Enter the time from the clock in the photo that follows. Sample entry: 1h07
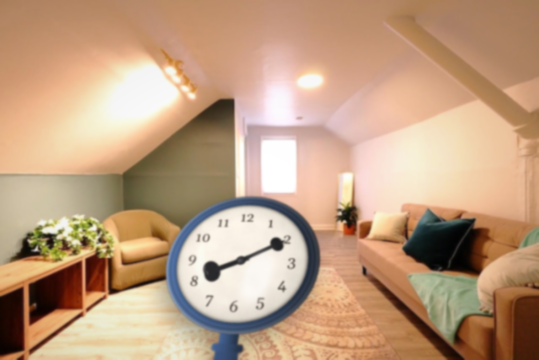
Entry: 8h10
